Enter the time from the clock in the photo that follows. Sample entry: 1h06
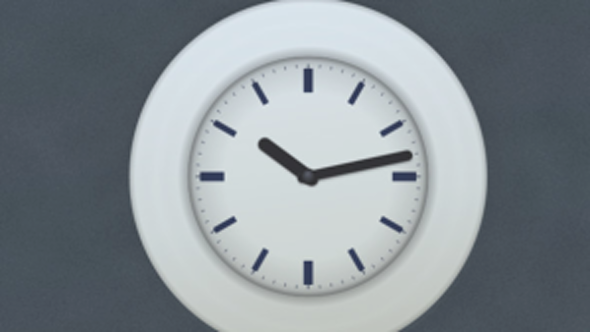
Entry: 10h13
